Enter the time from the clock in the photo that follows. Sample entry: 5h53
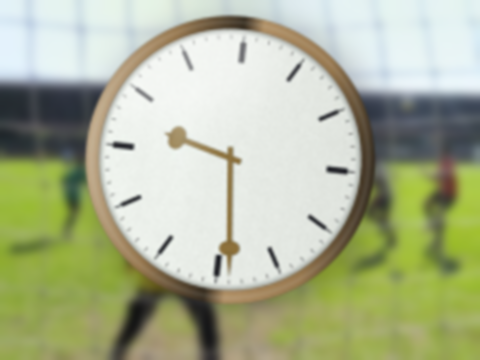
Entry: 9h29
